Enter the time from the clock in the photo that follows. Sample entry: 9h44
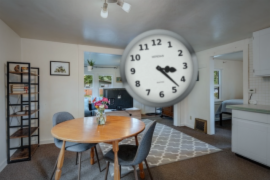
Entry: 3h23
